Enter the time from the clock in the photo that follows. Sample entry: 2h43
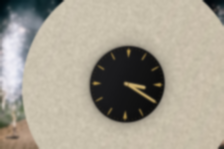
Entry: 3h20
